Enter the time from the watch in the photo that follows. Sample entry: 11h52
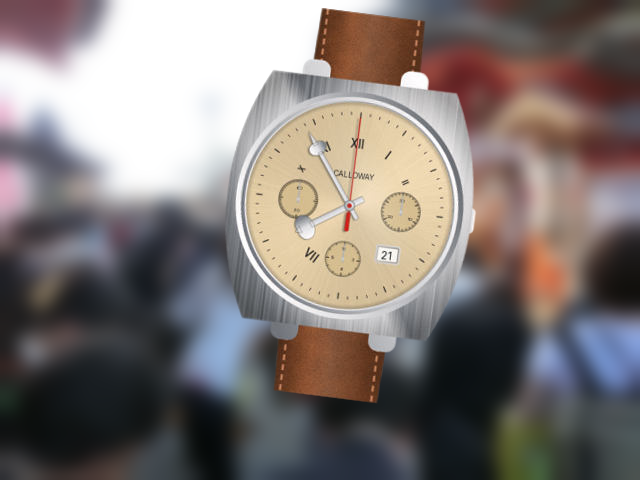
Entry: 7h54
